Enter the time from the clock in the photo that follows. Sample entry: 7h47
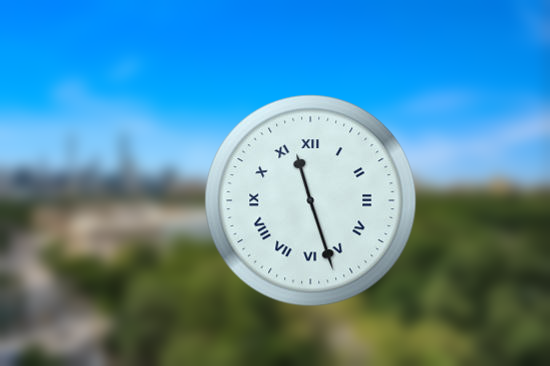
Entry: 11h27
